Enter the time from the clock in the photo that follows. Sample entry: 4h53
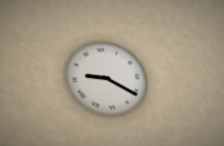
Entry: 9h21
